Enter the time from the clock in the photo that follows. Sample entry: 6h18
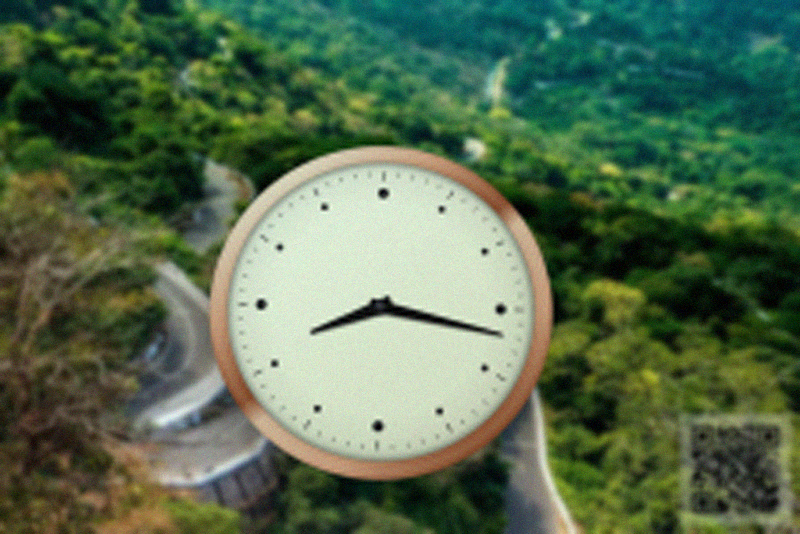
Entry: 8h17
